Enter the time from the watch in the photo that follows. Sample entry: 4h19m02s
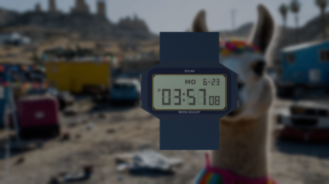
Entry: 3h57m08s
